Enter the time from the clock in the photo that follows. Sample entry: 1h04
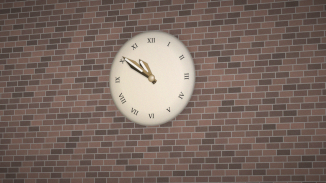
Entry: 10h51
